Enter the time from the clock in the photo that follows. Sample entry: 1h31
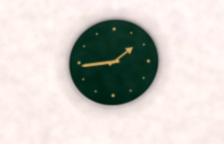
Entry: 1h44
